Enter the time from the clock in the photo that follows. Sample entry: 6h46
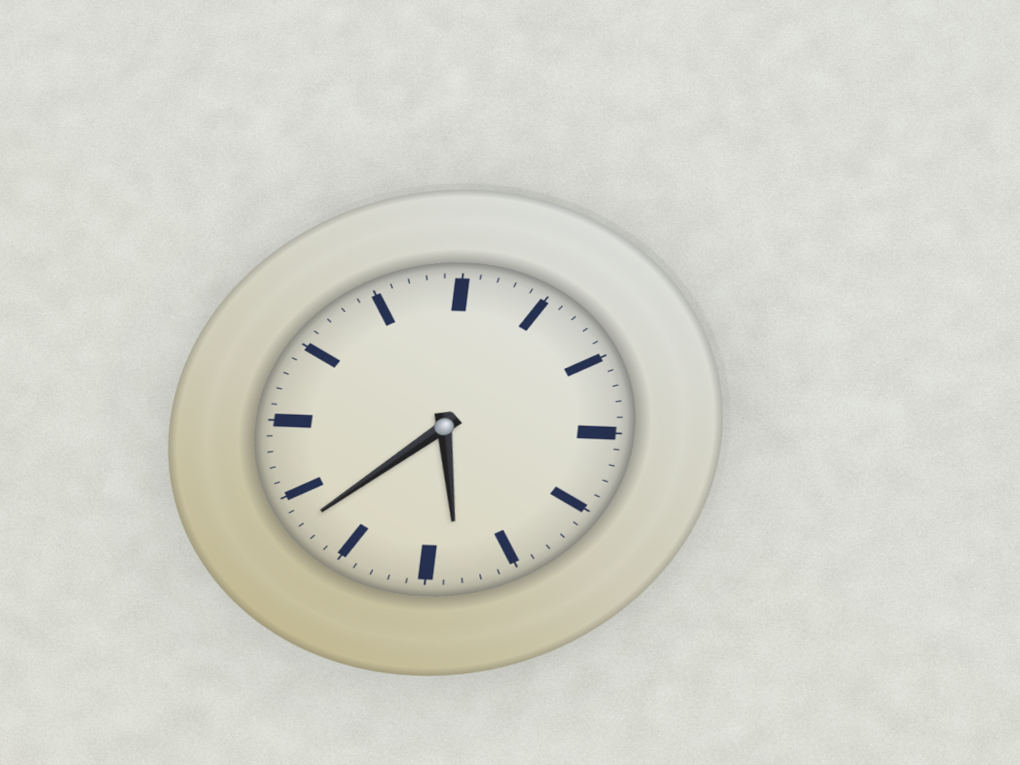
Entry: 5h38
